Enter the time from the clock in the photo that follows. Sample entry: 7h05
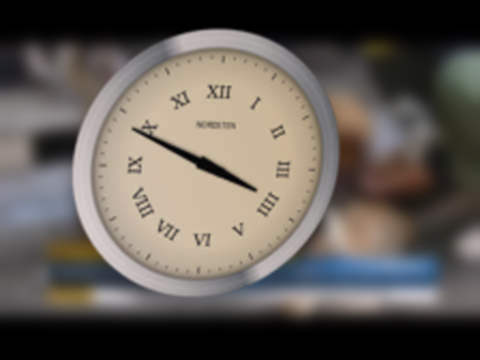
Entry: 3h49
